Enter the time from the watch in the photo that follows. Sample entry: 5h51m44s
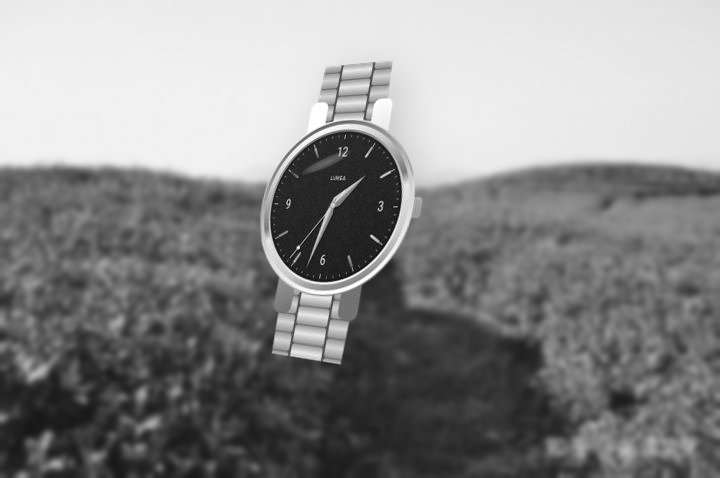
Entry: 1h32m36s
